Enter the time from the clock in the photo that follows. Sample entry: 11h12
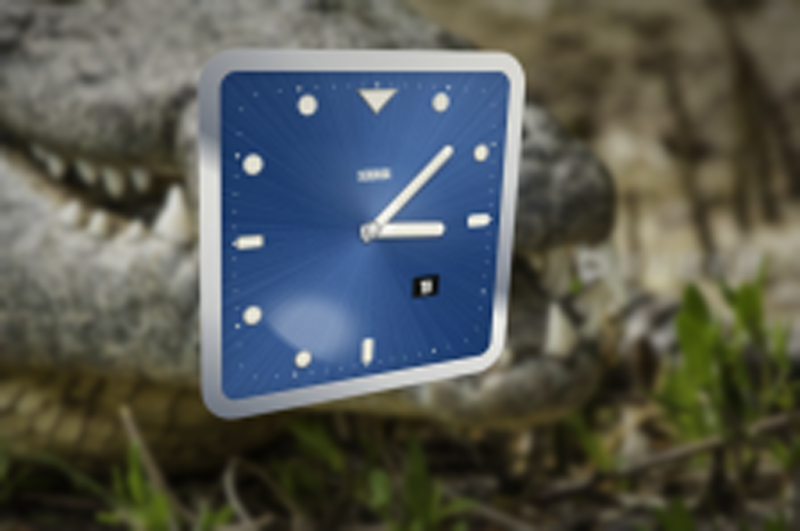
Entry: 3h08
